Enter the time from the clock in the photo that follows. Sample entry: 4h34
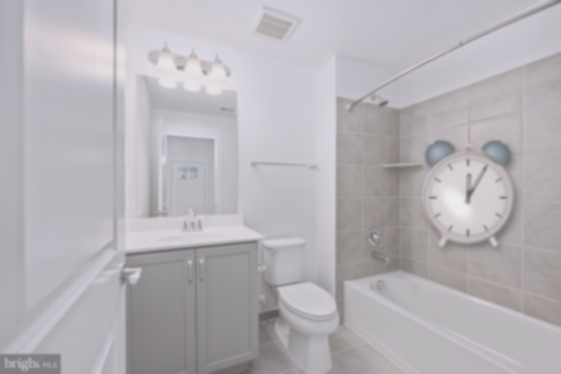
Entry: 12h05
